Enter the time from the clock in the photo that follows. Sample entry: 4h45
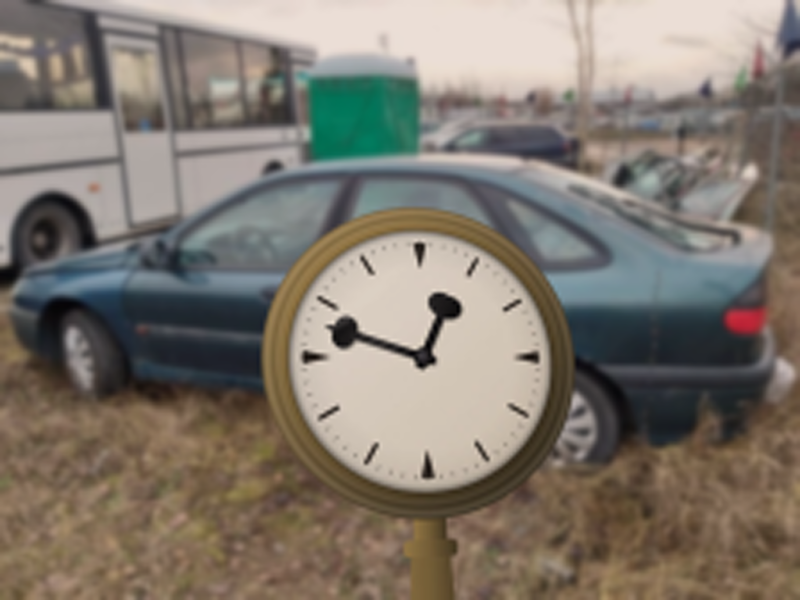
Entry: 12h48
